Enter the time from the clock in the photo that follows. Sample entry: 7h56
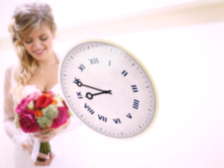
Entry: 8h49
